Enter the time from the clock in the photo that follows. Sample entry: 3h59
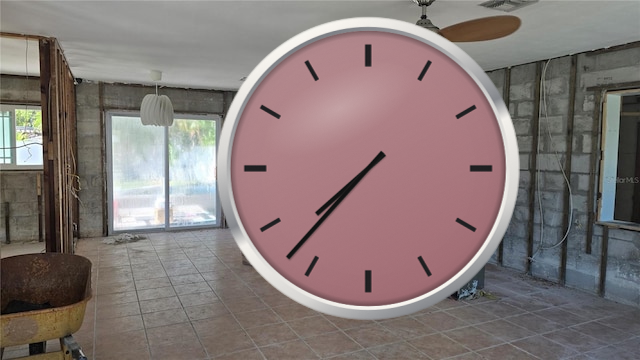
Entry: 7h37
